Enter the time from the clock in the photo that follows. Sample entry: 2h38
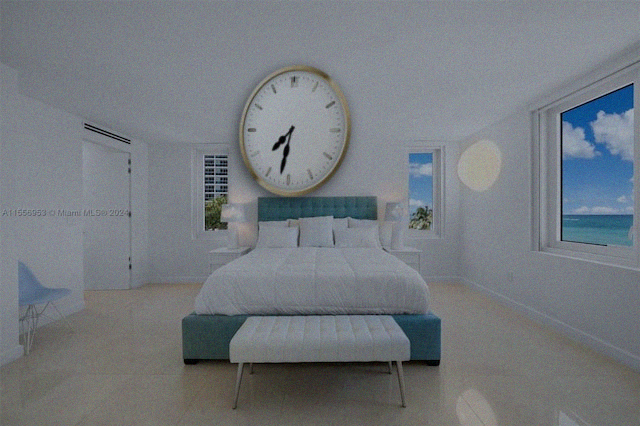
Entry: 7h32
